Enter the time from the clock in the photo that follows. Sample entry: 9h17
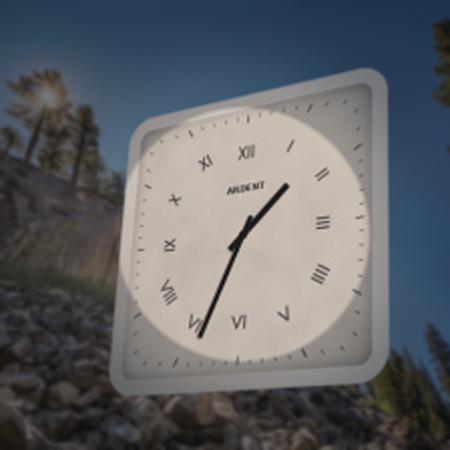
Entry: 1h34
